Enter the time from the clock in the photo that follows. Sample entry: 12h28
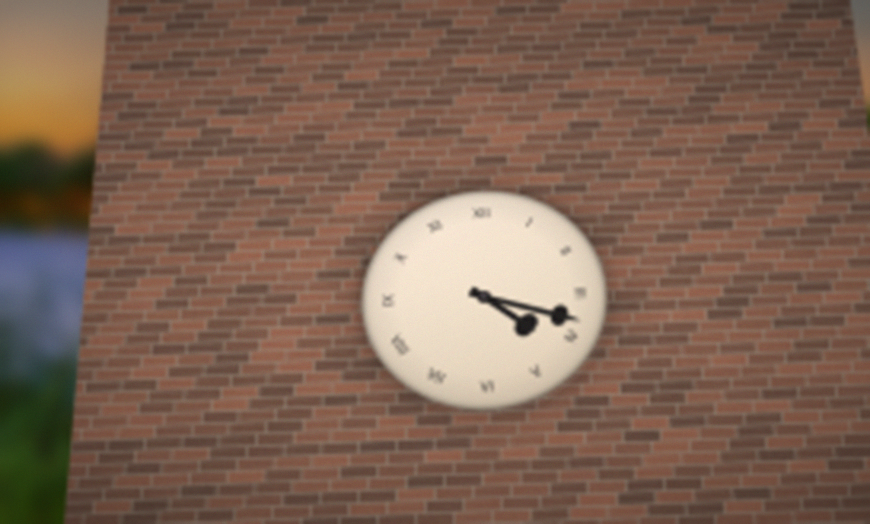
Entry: 4h18
